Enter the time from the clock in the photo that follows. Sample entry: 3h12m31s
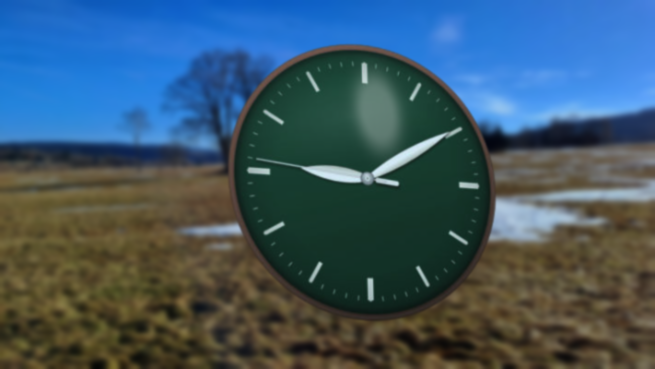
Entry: 9h09m46s
